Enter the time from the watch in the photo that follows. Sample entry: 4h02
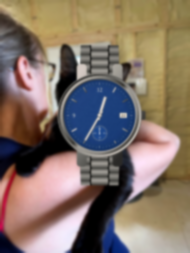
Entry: 12h35
